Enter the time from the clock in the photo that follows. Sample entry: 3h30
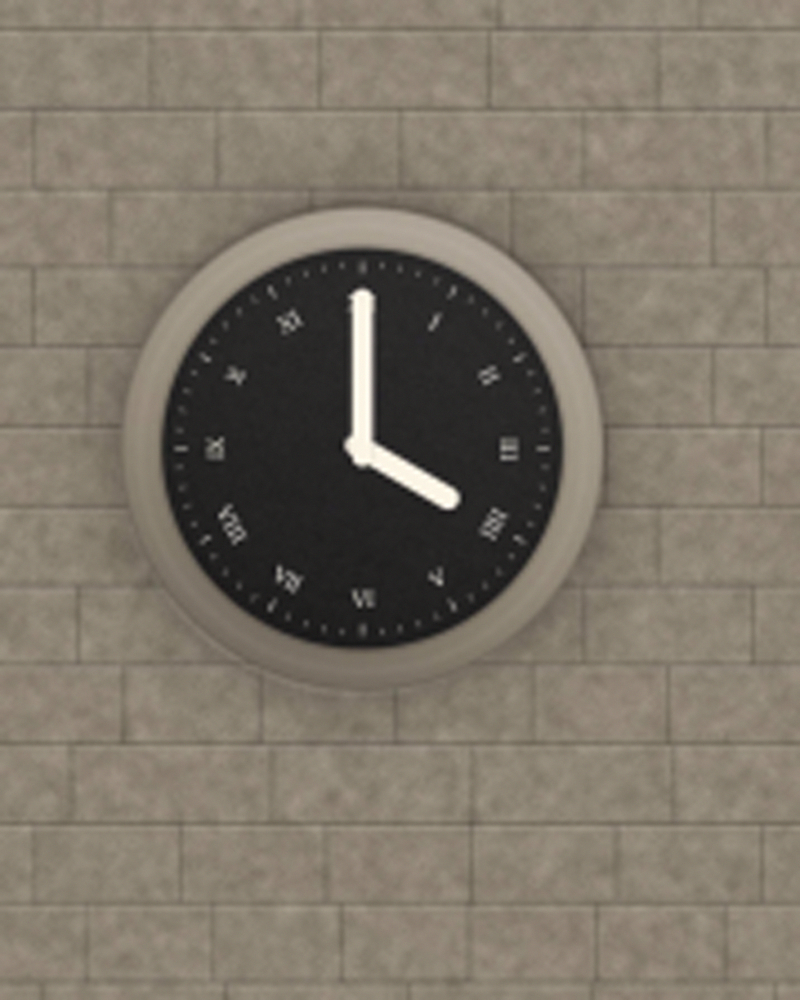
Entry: 4h00
